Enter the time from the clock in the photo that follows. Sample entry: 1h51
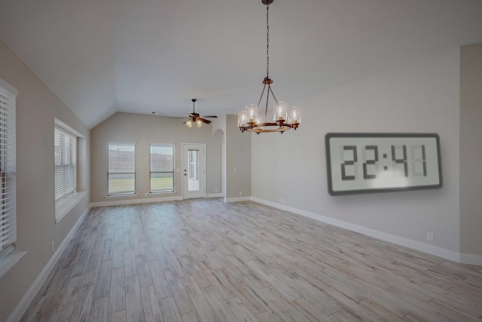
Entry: 22h41
